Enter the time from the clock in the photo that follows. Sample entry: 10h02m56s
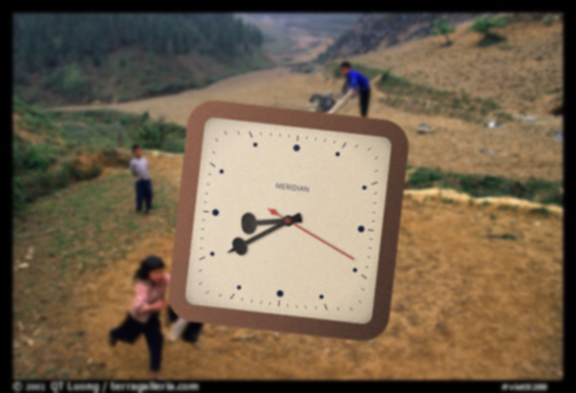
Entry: 8h39m19s
